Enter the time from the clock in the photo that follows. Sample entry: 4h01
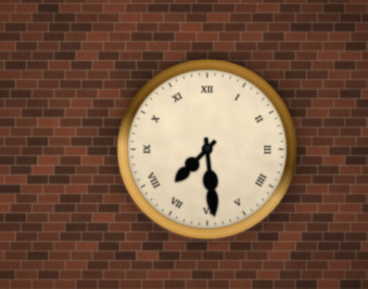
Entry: 7h29
